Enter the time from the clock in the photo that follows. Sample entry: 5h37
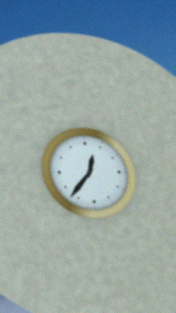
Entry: 12h37
